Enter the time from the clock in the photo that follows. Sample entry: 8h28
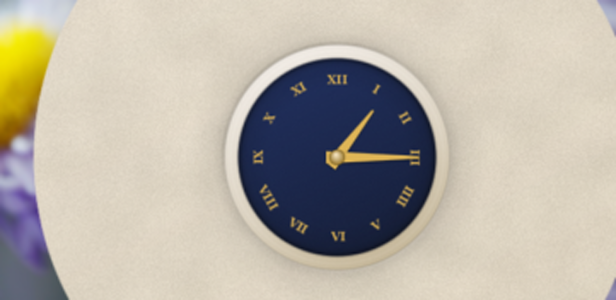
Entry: 1h15
